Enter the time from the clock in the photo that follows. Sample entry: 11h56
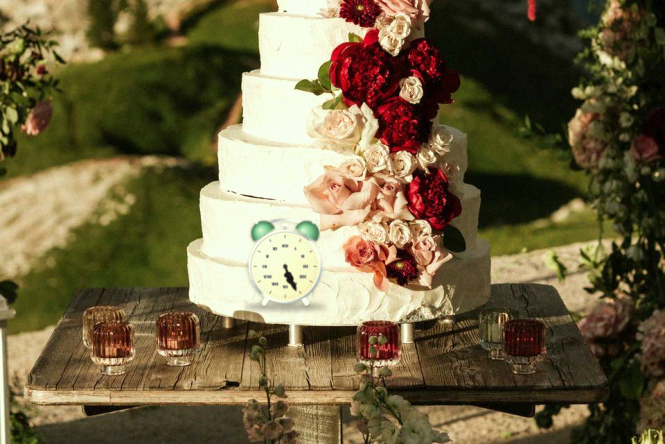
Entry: 5h26
